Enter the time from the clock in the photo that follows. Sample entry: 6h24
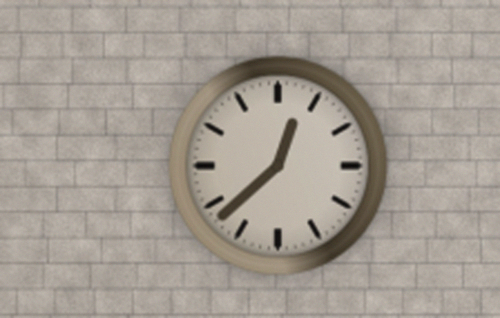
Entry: 12h38
